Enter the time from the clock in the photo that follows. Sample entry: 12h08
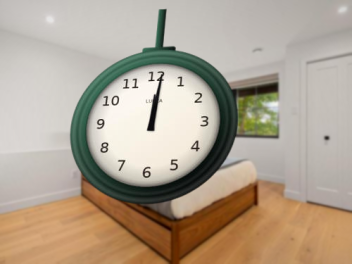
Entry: 12h01
